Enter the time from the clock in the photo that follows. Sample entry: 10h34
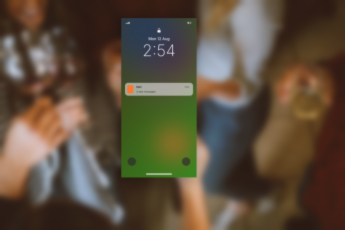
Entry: 2h54
